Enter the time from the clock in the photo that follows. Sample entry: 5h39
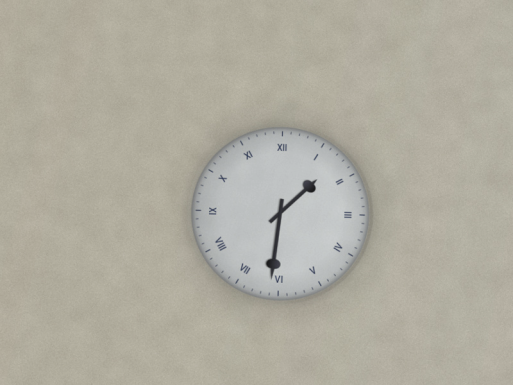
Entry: 1h31
